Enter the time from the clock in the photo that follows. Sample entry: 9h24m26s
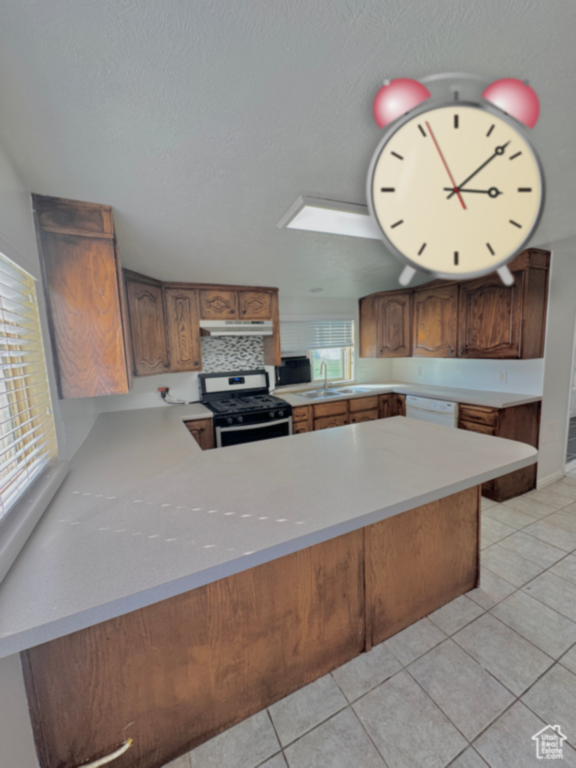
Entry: 3h07m56s
